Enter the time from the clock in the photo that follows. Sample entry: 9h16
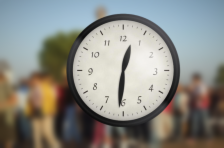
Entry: 12h31
